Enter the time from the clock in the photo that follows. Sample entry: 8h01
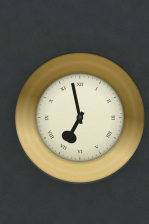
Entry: 6h58
